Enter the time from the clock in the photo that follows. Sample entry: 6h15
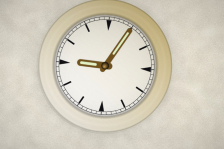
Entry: 9h05
